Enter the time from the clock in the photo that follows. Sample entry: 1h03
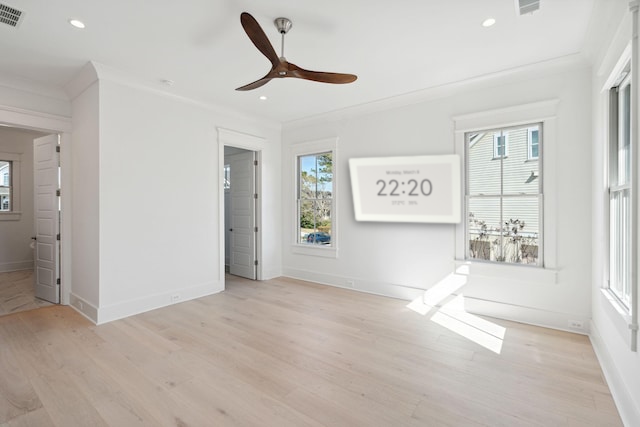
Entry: 22h20
